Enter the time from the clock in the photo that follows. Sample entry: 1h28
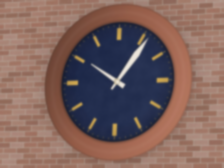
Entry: 10h06
